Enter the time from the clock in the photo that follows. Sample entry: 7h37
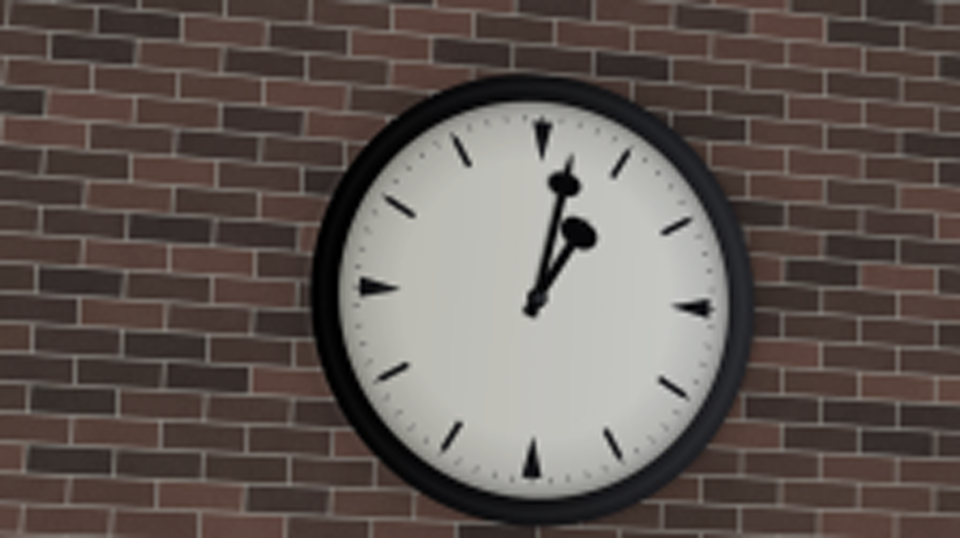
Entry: 1h02
